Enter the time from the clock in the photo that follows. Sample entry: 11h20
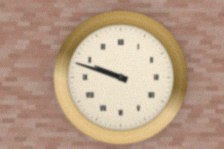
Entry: 9h48
